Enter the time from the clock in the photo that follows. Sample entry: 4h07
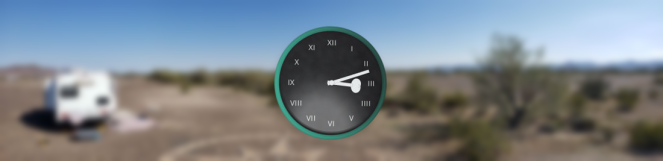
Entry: 3h12
